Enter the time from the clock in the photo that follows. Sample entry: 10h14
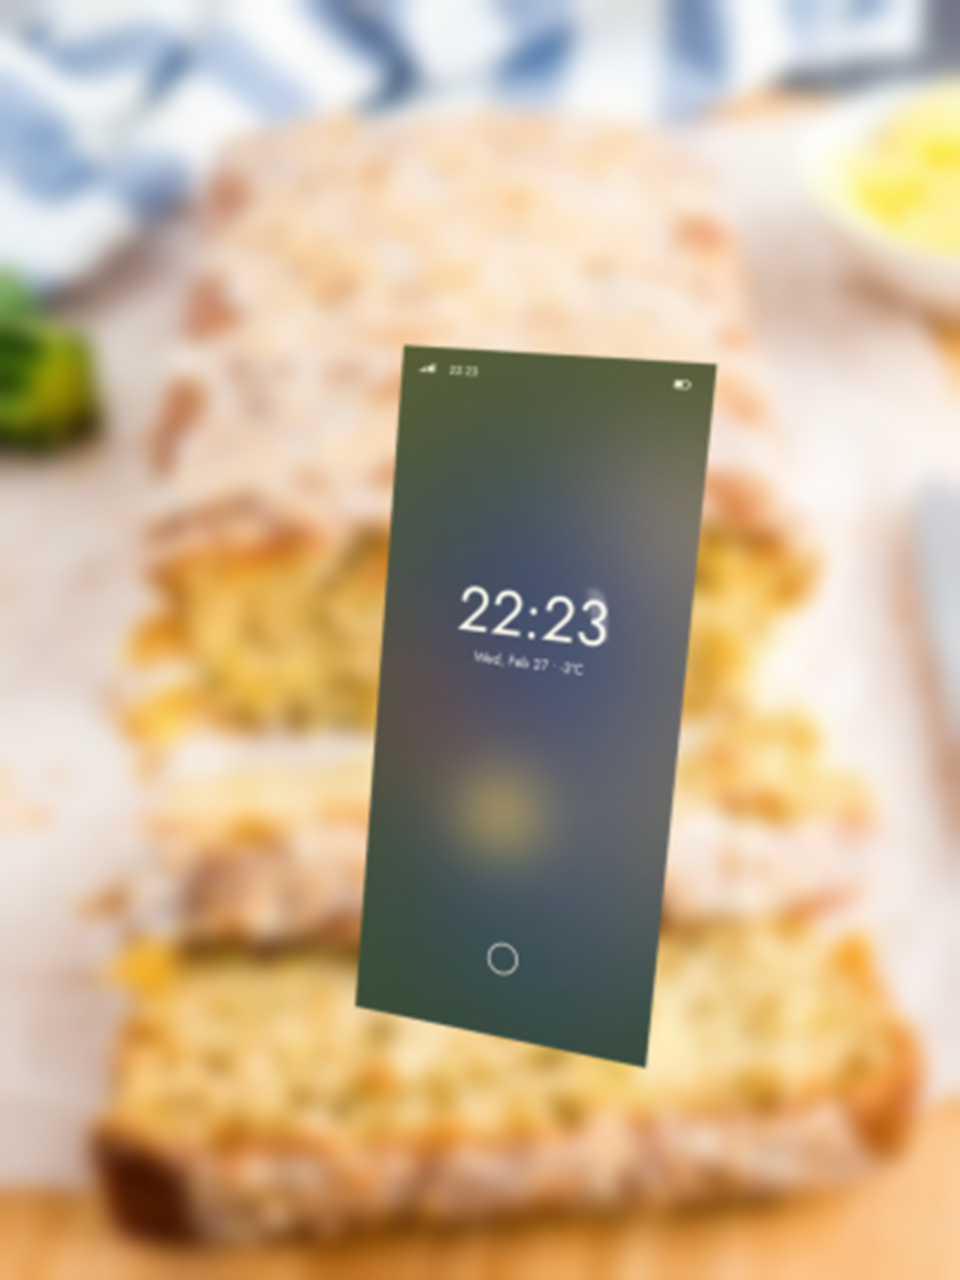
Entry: 22h23
